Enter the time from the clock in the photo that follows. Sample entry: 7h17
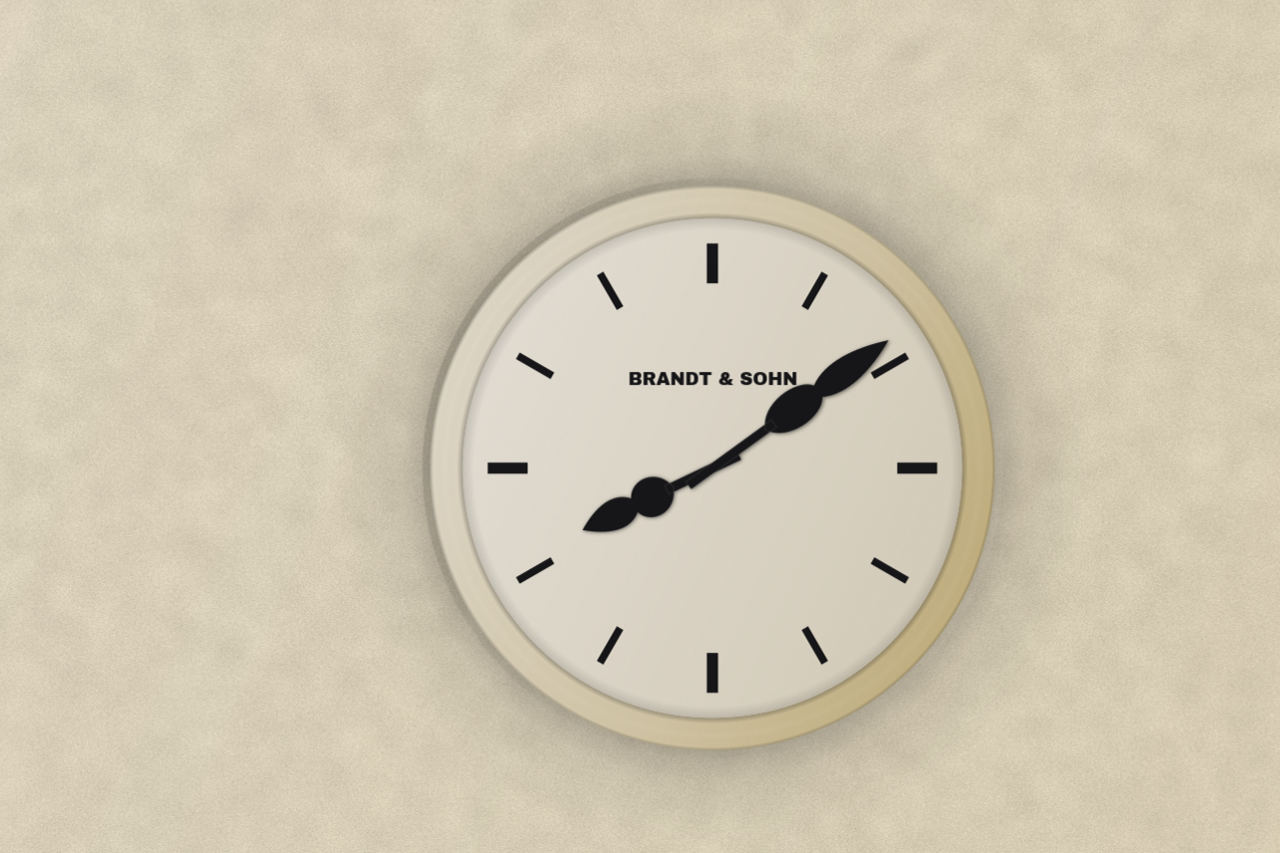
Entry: 8h09
